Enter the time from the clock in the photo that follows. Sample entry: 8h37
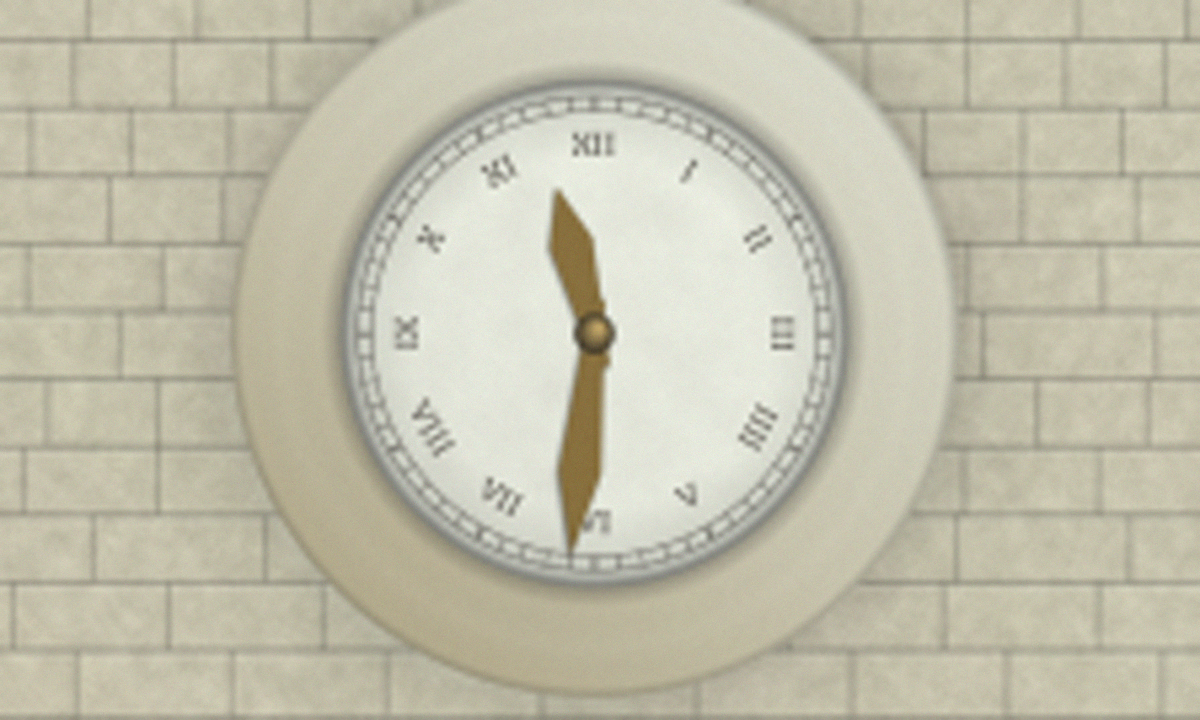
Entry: 11h31
